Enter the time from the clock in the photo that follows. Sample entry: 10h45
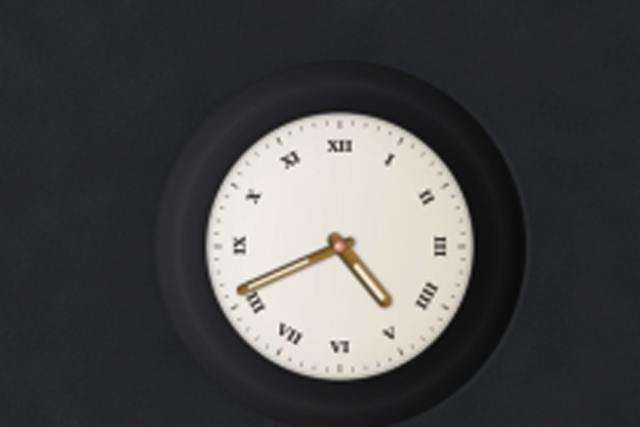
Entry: 4h41
